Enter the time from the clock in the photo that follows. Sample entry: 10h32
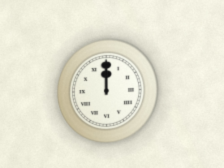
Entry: 12h00
